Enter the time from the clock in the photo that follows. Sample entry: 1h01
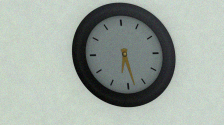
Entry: 6h28
